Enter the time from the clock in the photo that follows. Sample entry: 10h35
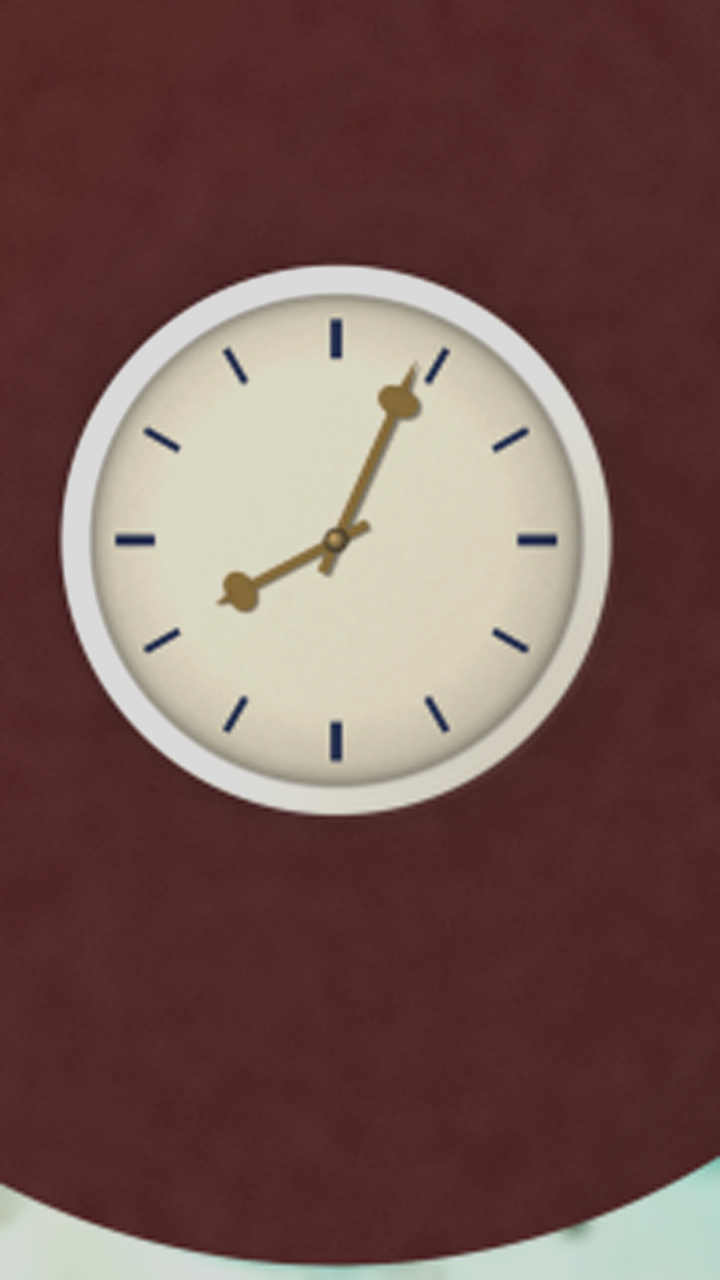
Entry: 8h04
